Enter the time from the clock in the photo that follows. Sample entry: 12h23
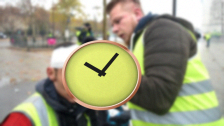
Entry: 10h06
